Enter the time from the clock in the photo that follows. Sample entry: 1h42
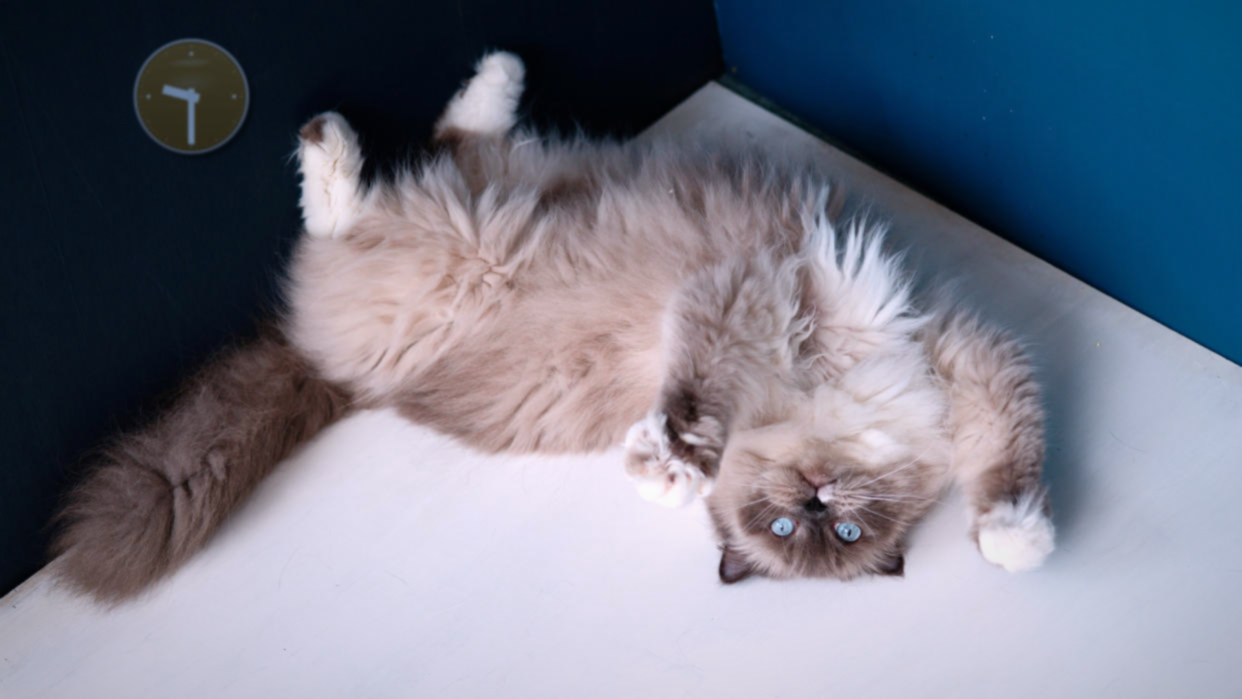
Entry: 9h30
